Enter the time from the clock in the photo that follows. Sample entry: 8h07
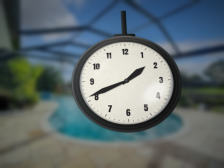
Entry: 1h41
